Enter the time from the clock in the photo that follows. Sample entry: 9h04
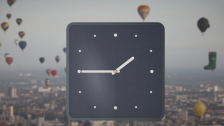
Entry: 1h45
